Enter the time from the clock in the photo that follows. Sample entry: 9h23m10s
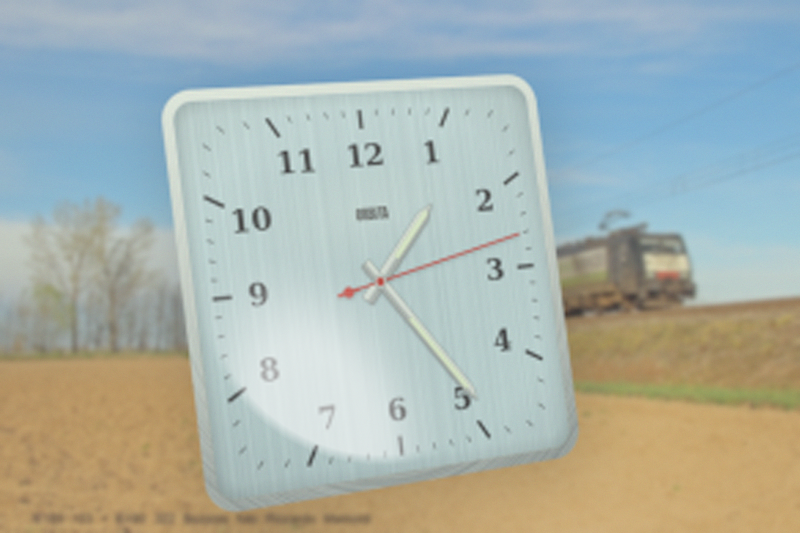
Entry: 1h24m13s
